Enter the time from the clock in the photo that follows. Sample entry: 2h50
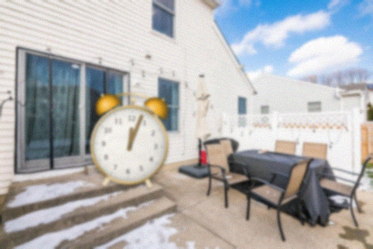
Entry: 12h03
